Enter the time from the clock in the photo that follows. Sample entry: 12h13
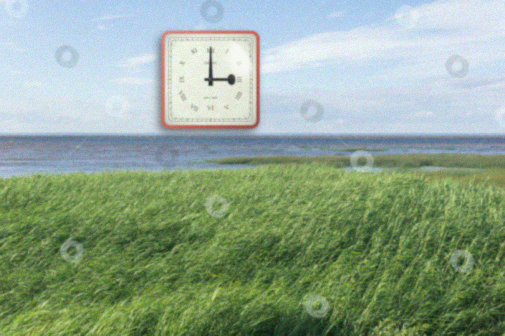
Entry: 3h00
